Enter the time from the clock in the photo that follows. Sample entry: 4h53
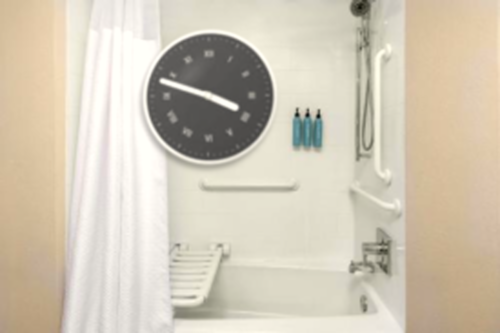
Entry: 3h48
